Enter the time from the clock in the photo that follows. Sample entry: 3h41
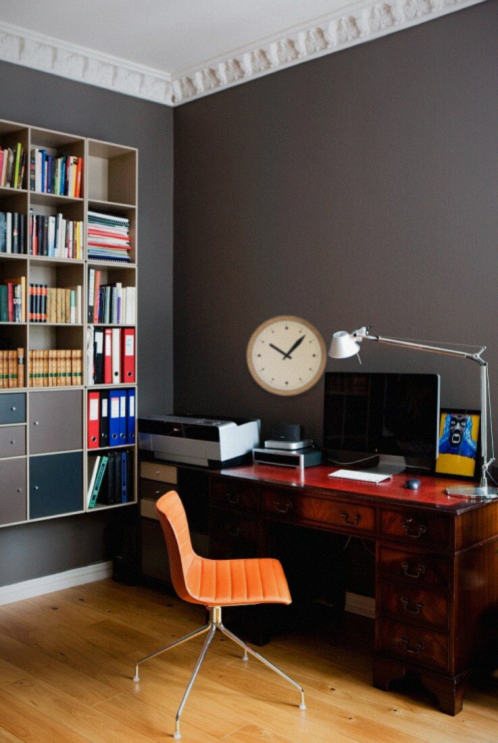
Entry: 10h07
